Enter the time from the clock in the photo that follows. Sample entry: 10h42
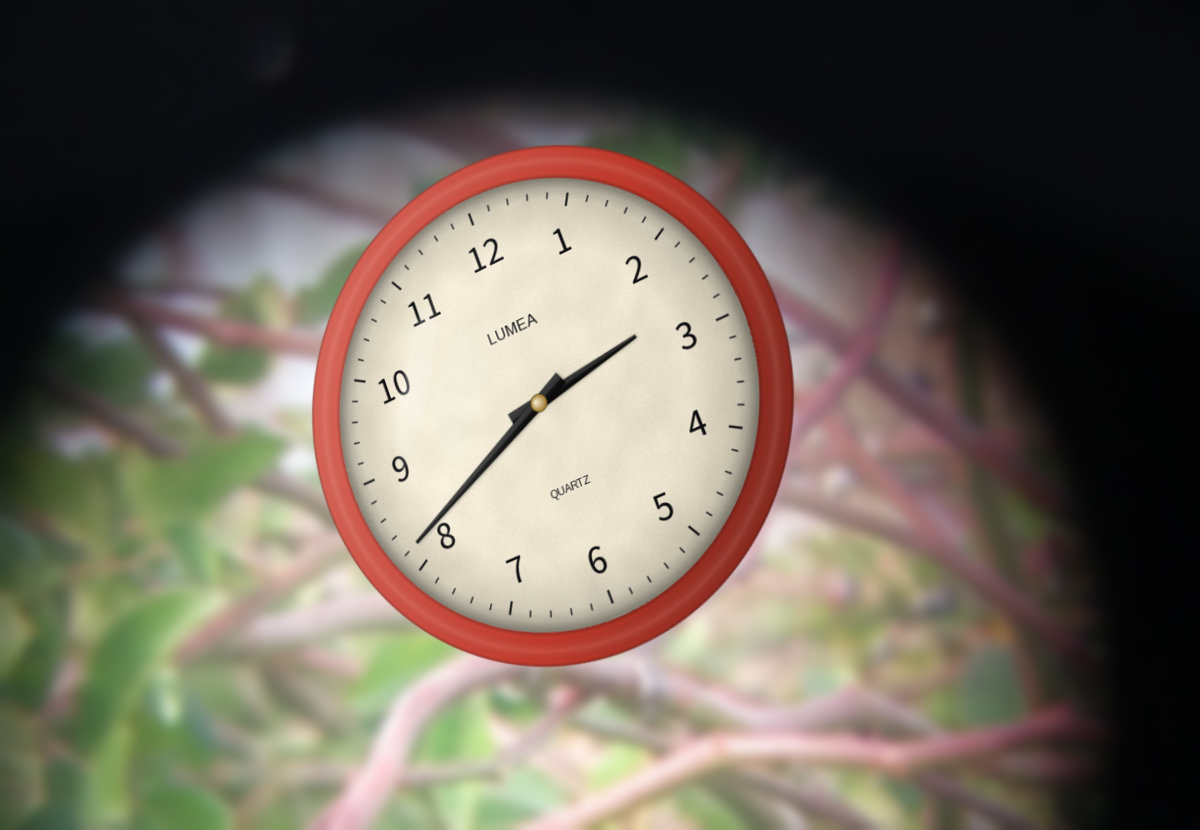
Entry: 2h41
